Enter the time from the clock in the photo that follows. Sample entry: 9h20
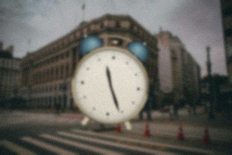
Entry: 11h26
